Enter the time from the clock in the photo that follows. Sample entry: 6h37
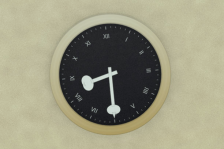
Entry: 8h30
